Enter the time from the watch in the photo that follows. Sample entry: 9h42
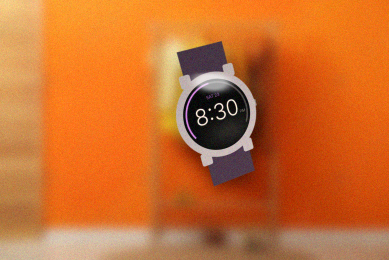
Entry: 8h30
